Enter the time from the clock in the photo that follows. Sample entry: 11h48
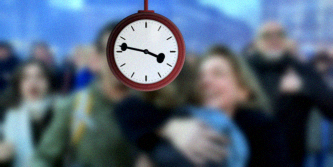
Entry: 3h47
